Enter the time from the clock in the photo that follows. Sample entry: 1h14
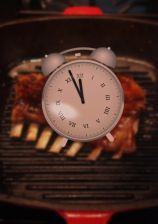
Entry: 11h57
